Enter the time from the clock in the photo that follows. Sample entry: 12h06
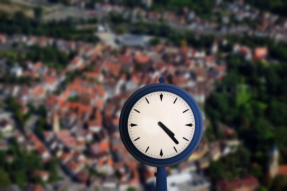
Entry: 4h23
